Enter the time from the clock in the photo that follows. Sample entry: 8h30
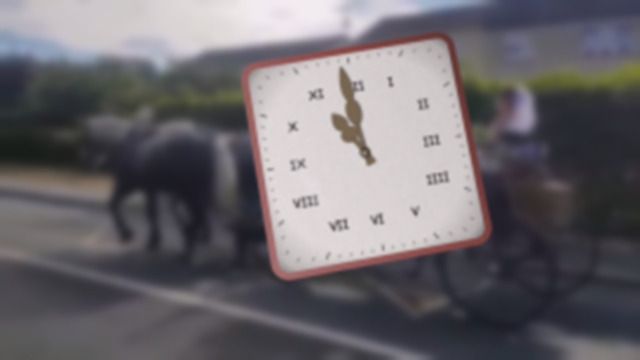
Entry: 10h59
